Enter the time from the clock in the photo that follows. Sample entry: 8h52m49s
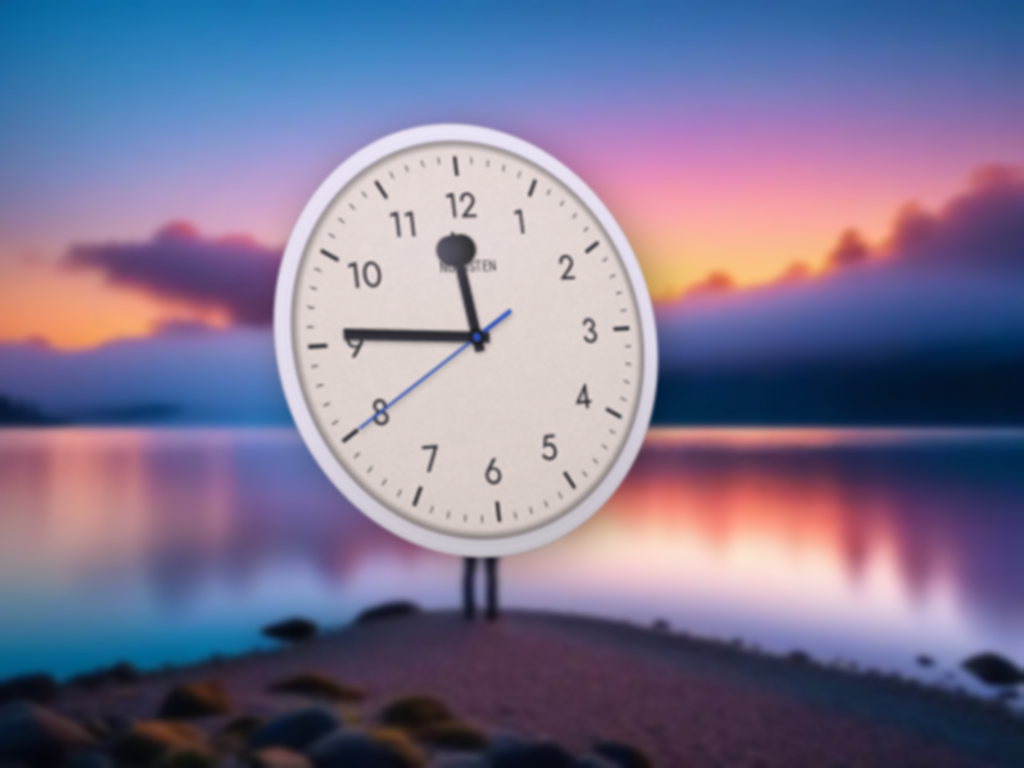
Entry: 11h45m40s
